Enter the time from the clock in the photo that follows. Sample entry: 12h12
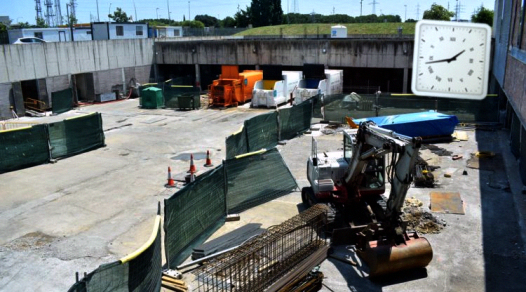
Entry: 1h43
